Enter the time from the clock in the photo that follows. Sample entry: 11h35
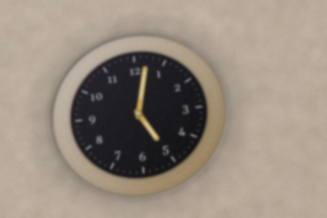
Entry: 5h02
